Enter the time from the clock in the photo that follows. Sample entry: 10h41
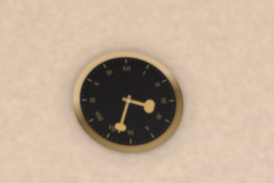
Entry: 3h33
